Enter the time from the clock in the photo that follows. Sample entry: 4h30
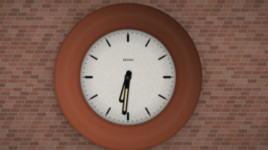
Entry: 6h31
